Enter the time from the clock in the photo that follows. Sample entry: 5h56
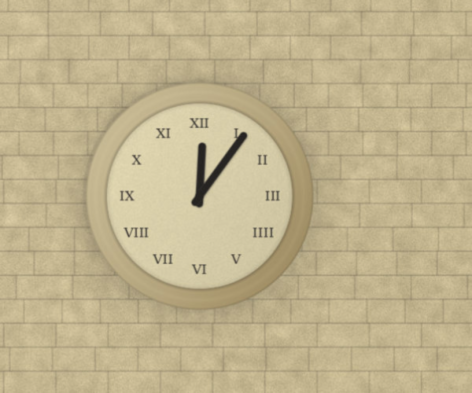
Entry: 12h06
